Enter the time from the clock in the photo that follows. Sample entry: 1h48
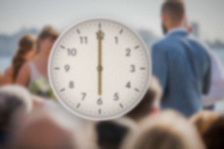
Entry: 6h00
